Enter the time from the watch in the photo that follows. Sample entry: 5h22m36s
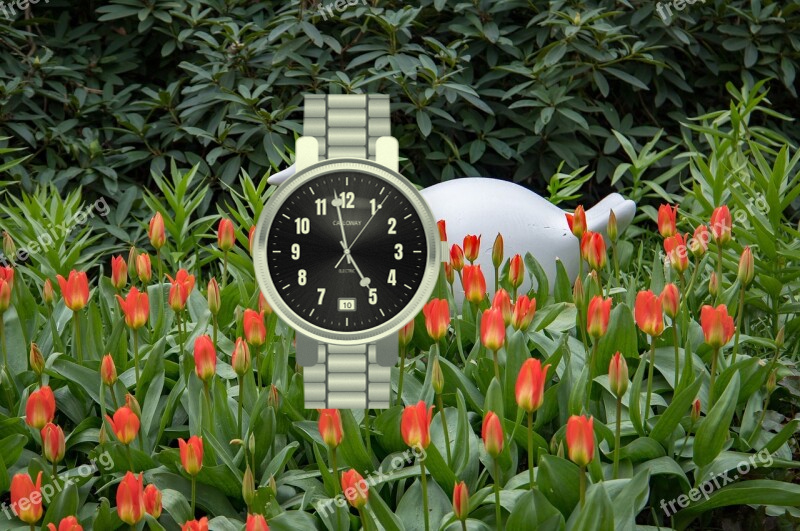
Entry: 4h58m06s
